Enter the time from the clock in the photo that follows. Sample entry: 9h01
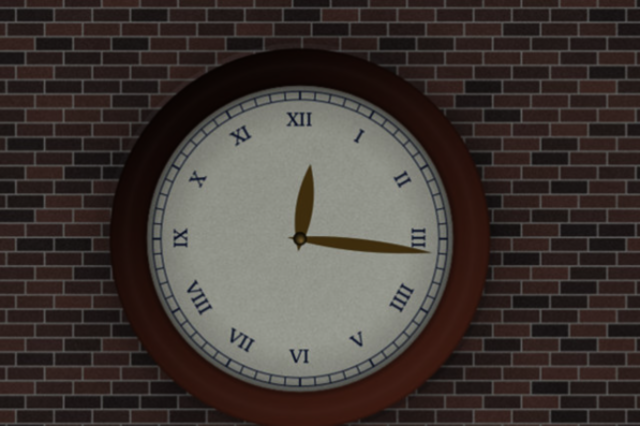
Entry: 12h16
